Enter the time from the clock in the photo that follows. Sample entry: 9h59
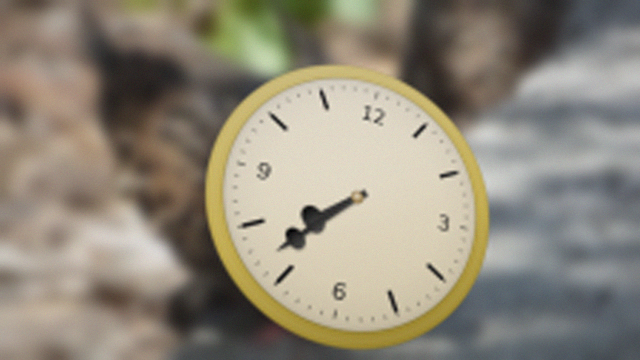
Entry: 7h37
